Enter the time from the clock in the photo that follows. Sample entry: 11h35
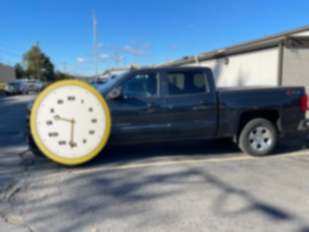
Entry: 9h31
